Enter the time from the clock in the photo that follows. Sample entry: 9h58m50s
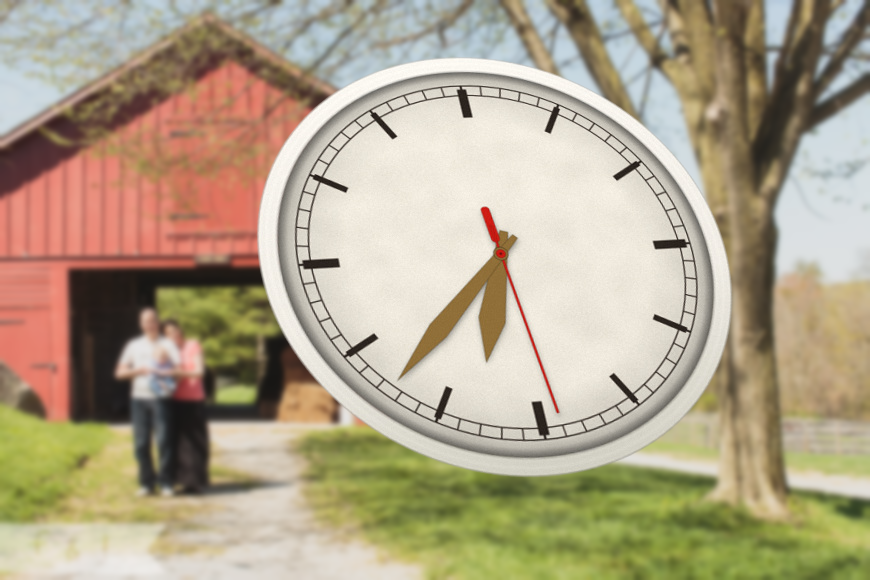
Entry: 6h37m29s
